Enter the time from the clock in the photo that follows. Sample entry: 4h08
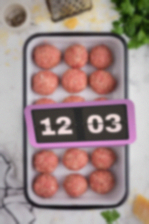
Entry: 12h03
